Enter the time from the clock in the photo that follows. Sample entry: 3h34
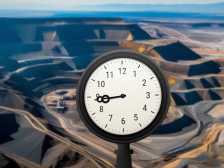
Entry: 8h44
